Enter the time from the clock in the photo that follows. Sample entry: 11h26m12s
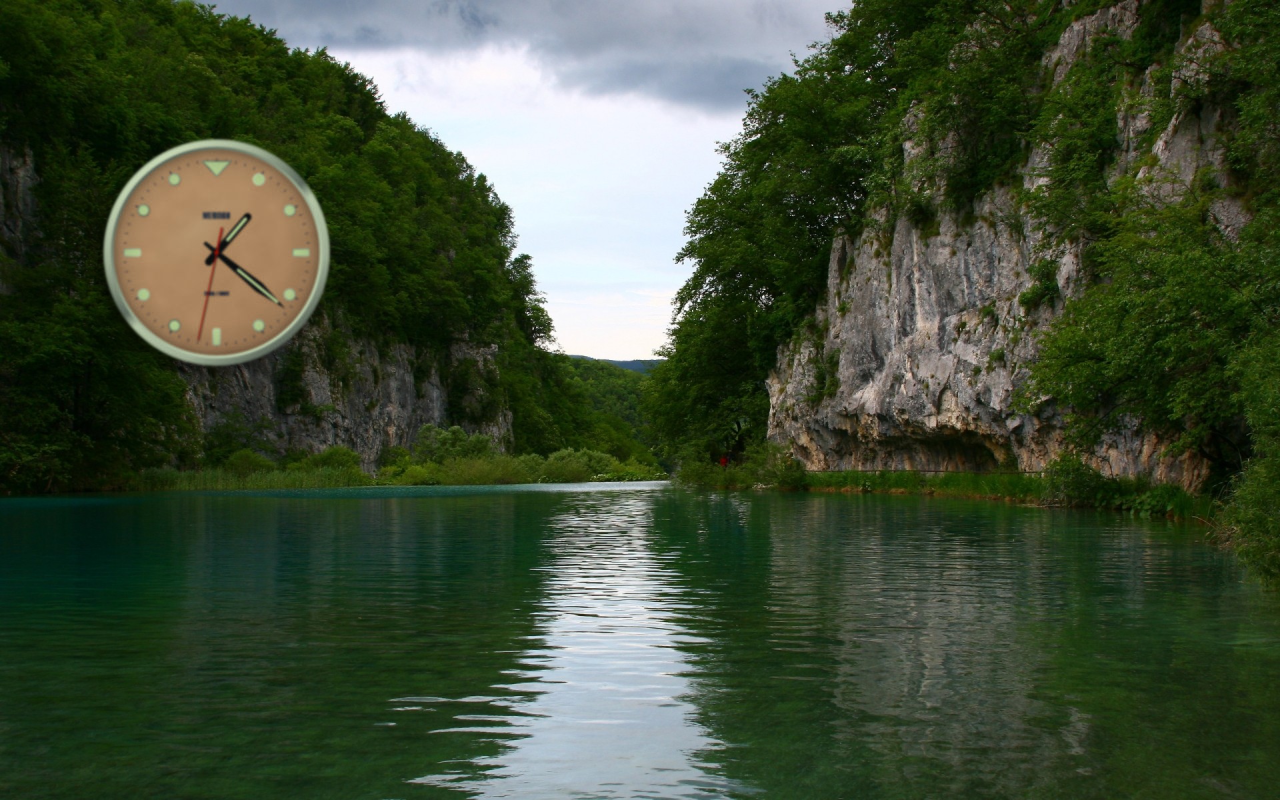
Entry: 1h21m32s
